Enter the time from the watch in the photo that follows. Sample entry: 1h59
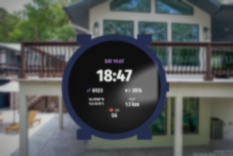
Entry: 18h47
